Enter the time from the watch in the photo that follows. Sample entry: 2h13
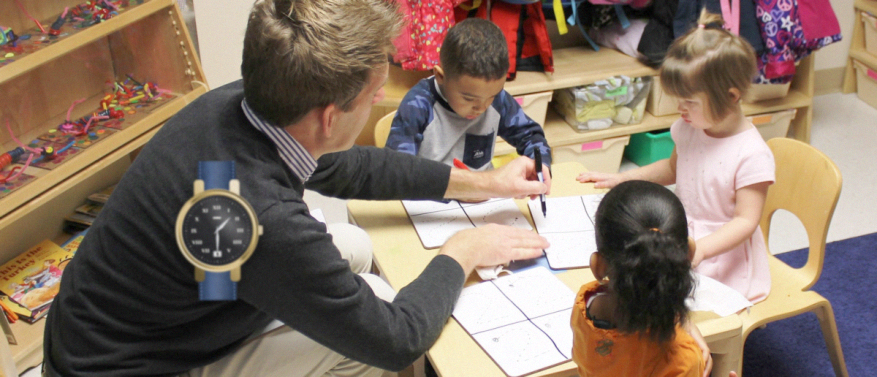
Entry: 1h30
